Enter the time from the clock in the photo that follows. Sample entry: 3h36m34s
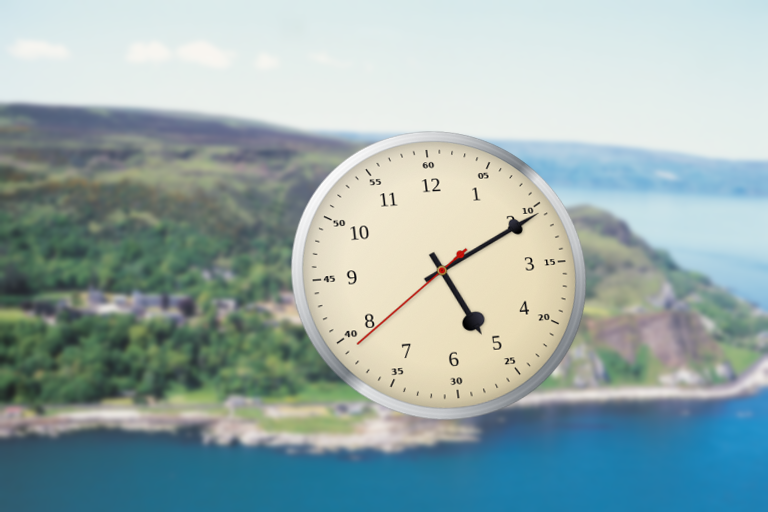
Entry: 5h10m39s
